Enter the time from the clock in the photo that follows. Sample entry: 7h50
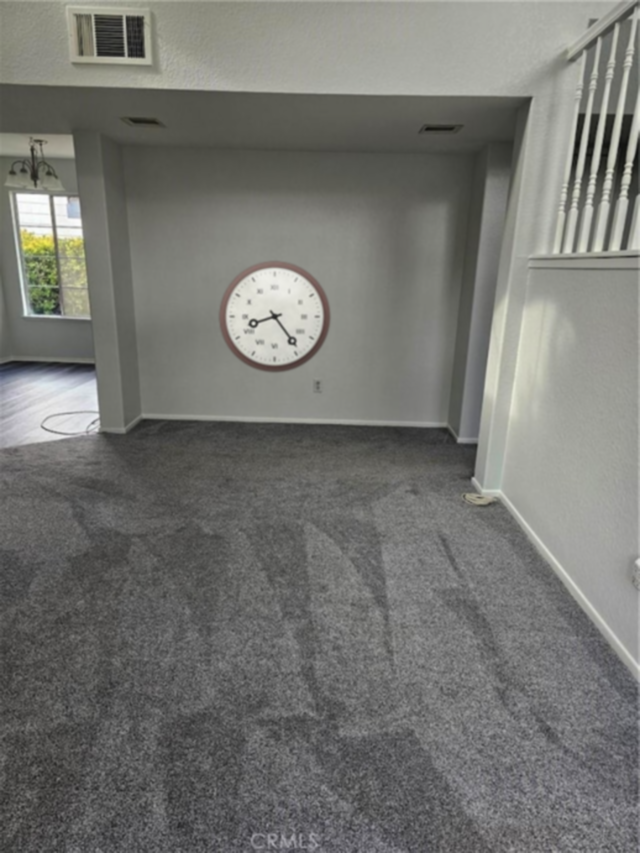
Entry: 8h24
